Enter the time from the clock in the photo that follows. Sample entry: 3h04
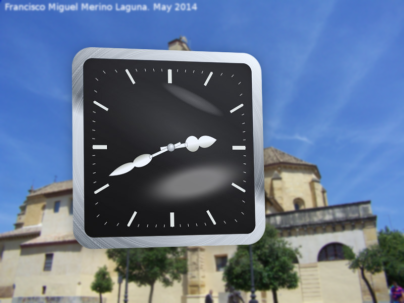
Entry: 2h41
